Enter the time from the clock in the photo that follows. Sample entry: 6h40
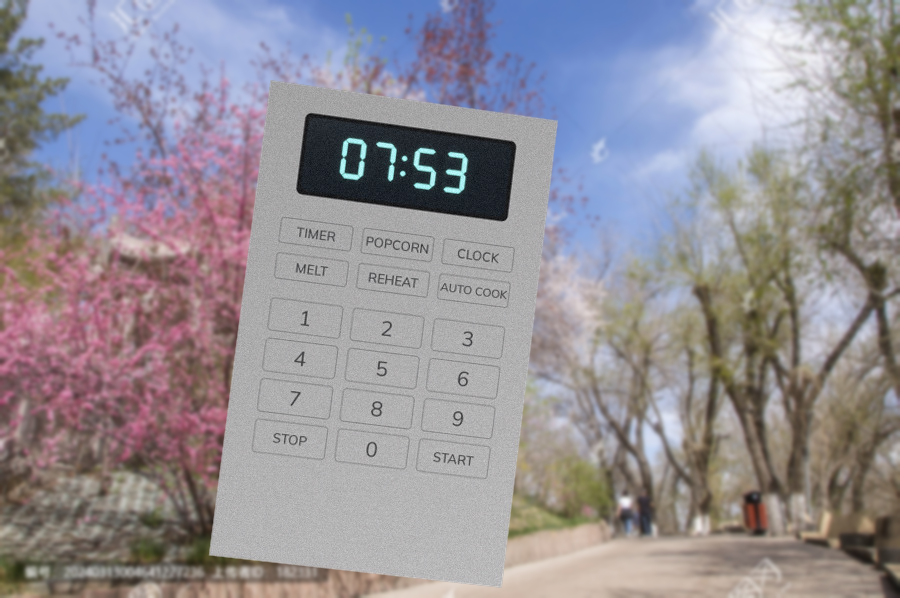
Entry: 7h53
